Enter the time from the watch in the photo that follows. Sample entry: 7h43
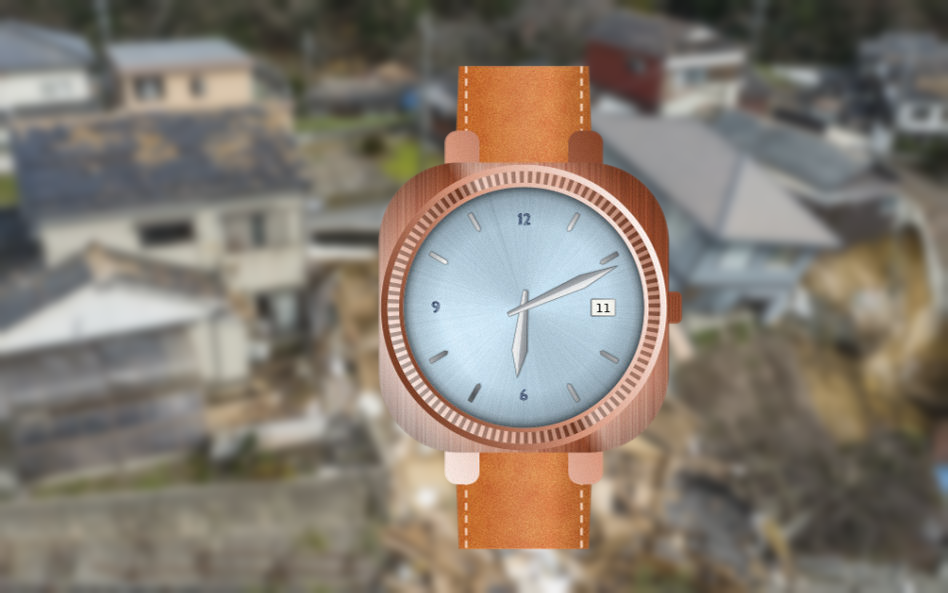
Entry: 6h11
